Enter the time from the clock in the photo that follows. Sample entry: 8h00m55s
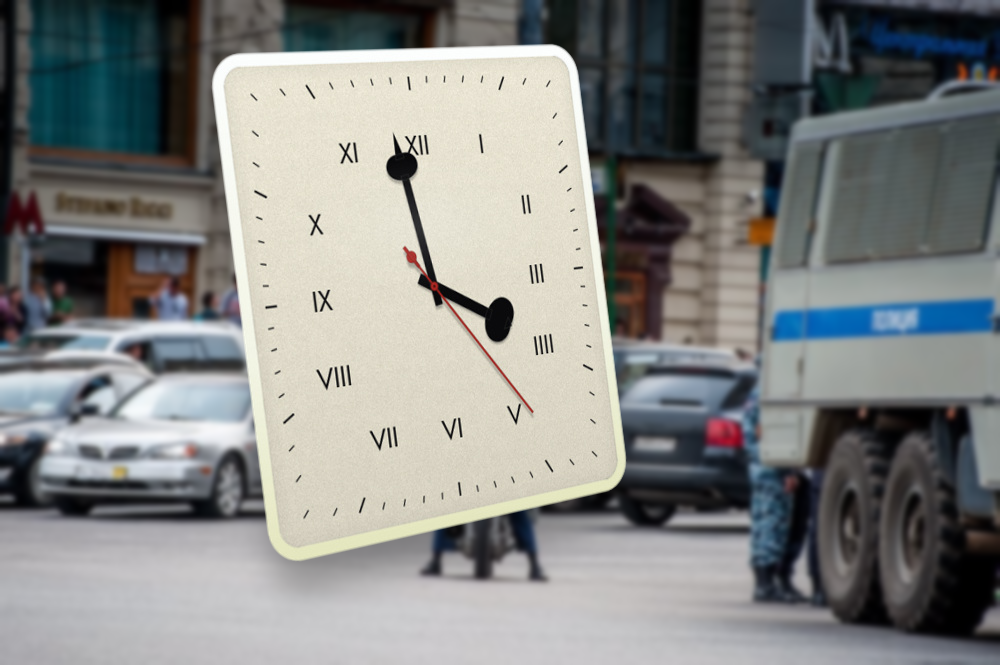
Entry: 3h58m24s
